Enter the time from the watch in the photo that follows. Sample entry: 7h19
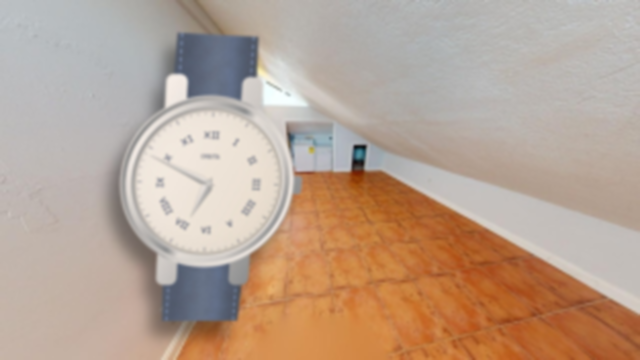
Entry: 6h49
